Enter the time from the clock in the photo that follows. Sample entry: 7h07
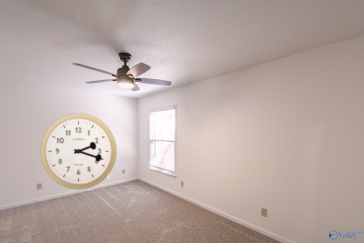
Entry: 2h18
